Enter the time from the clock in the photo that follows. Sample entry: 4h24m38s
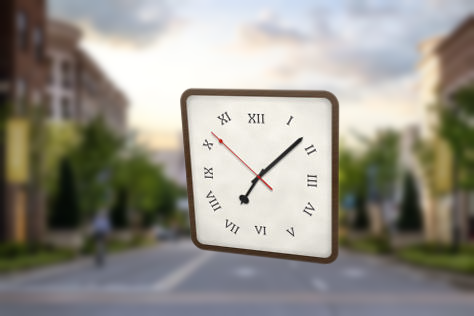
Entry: 7h07m52s
